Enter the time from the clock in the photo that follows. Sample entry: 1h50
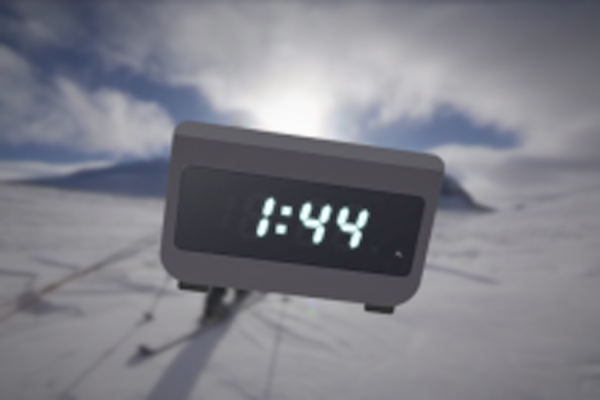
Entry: 1h44
